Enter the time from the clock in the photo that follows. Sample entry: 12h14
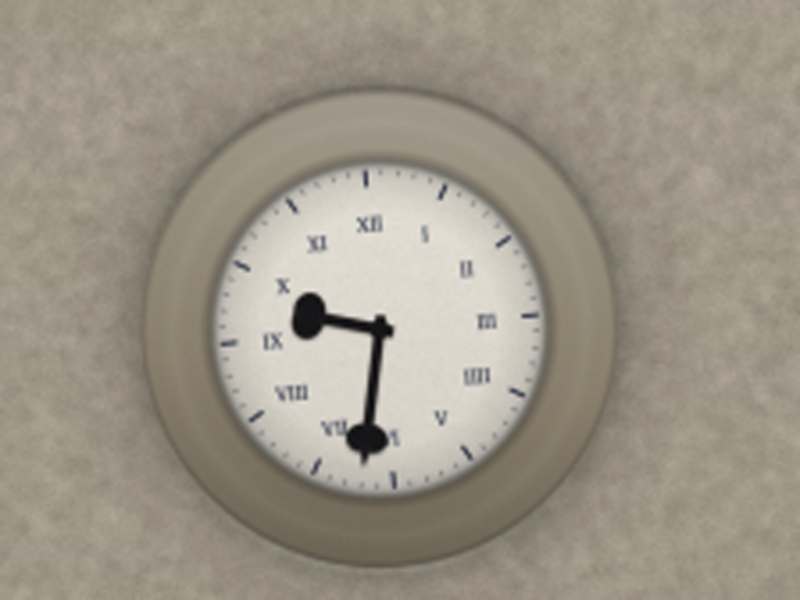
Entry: 9h32
